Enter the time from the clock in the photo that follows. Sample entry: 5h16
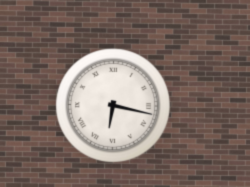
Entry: 6h17
